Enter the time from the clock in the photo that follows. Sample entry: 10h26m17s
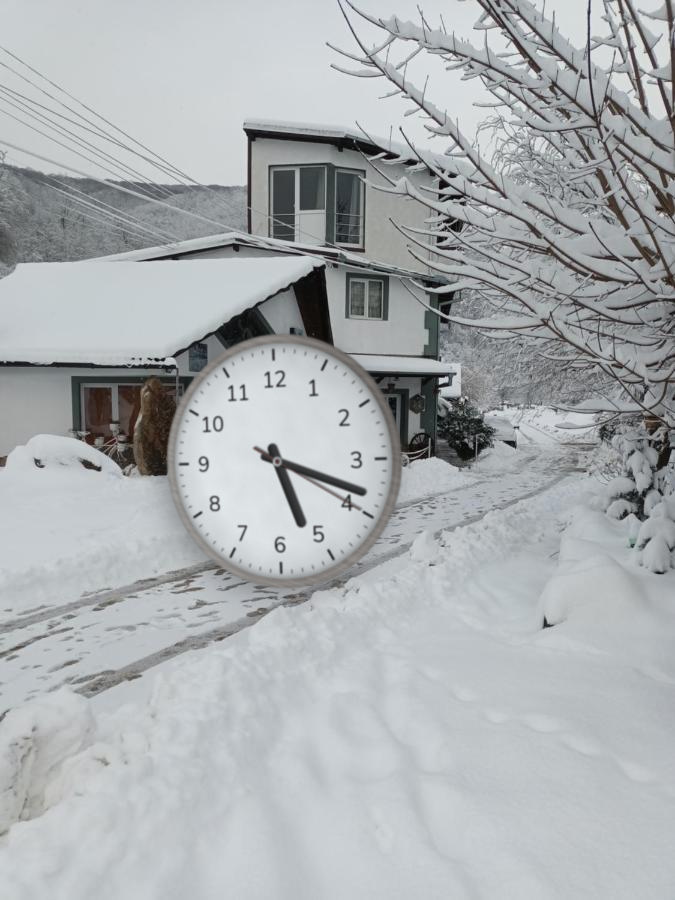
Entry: 5h18m20s
